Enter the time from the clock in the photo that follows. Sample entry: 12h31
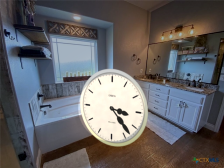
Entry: 3h23
